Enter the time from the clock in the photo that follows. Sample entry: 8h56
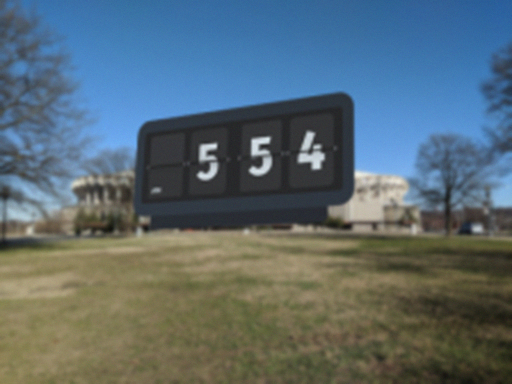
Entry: 5h54
